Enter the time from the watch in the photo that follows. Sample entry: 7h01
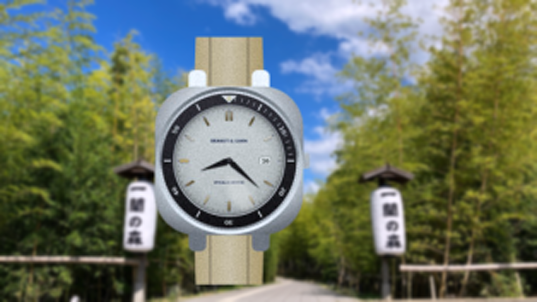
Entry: 8h22
